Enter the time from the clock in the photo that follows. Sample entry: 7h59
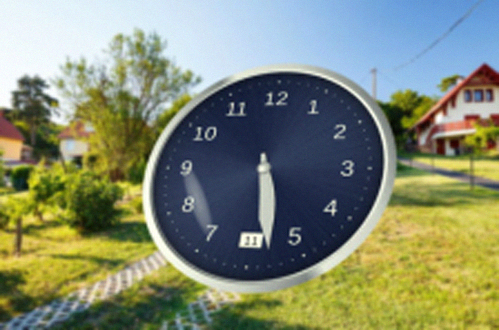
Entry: 5h28
